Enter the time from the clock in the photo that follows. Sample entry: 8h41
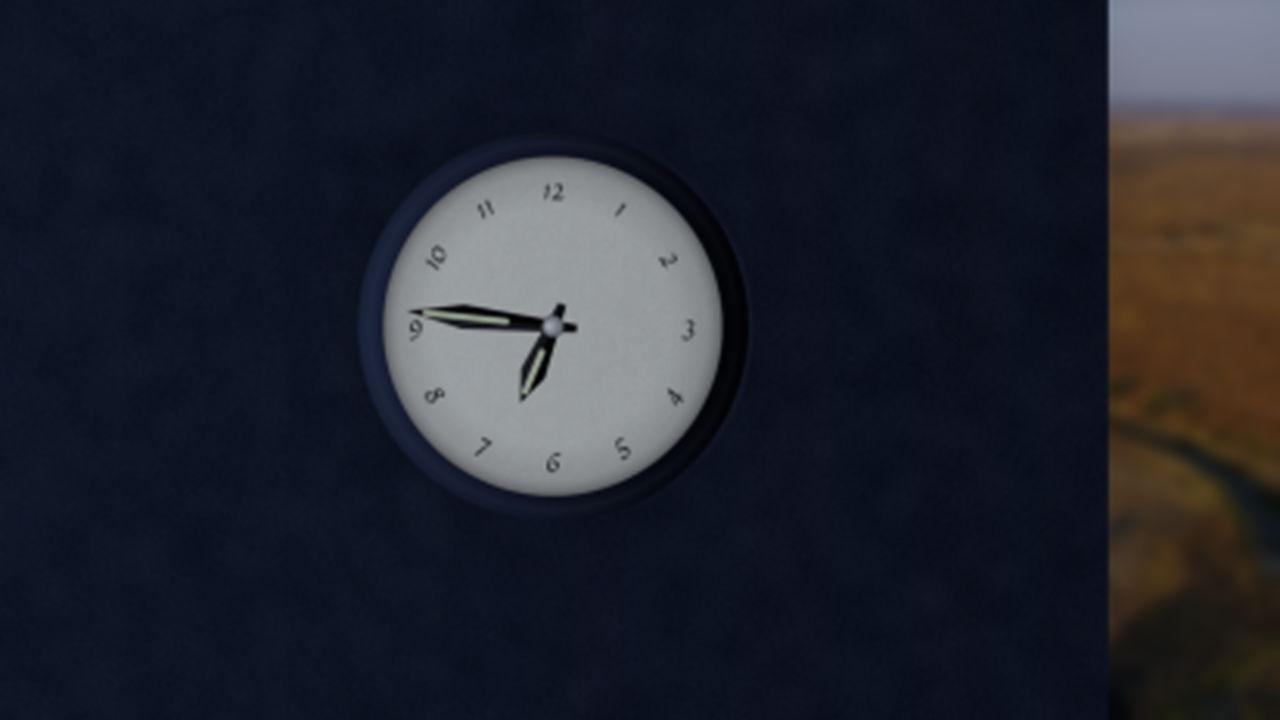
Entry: 6h46
